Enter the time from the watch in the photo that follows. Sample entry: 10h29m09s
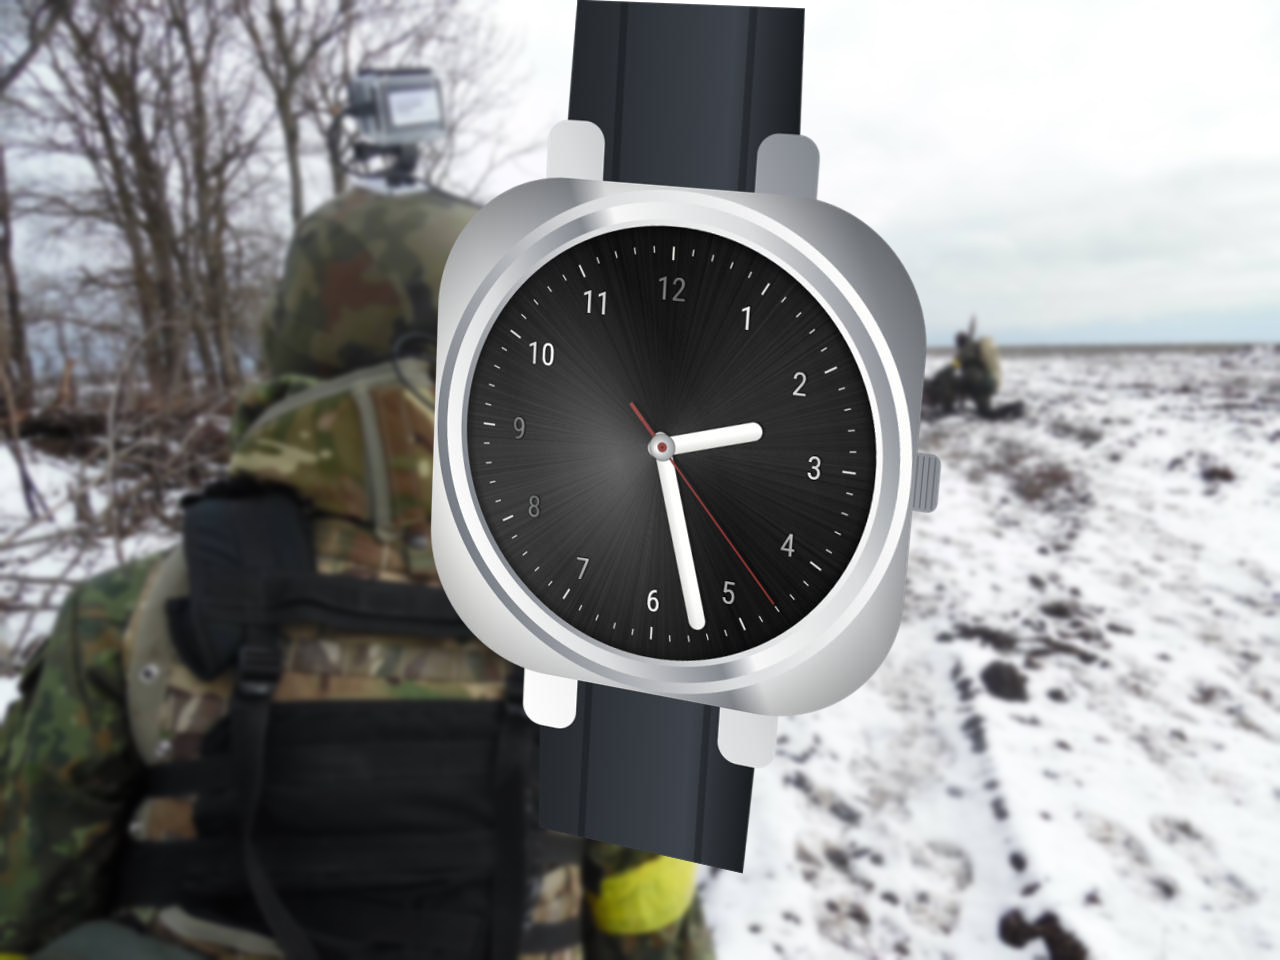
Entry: 2h27m23s
